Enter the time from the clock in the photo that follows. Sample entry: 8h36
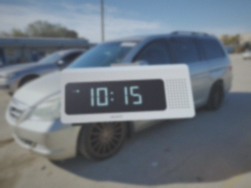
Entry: 10h15
